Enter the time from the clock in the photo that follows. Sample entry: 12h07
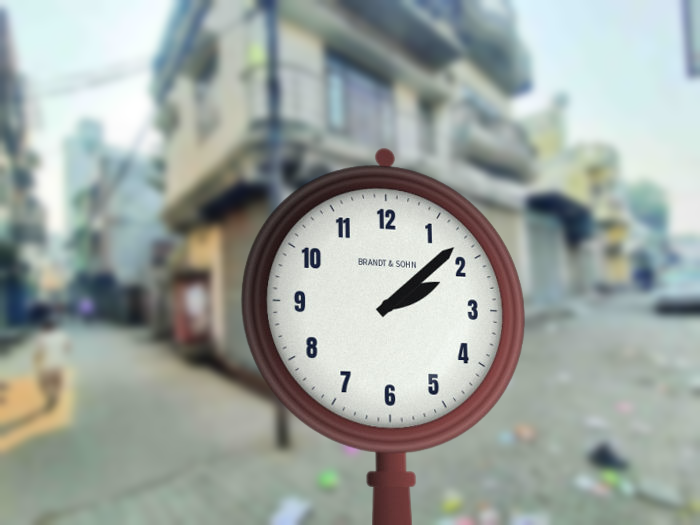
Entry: 2h08
